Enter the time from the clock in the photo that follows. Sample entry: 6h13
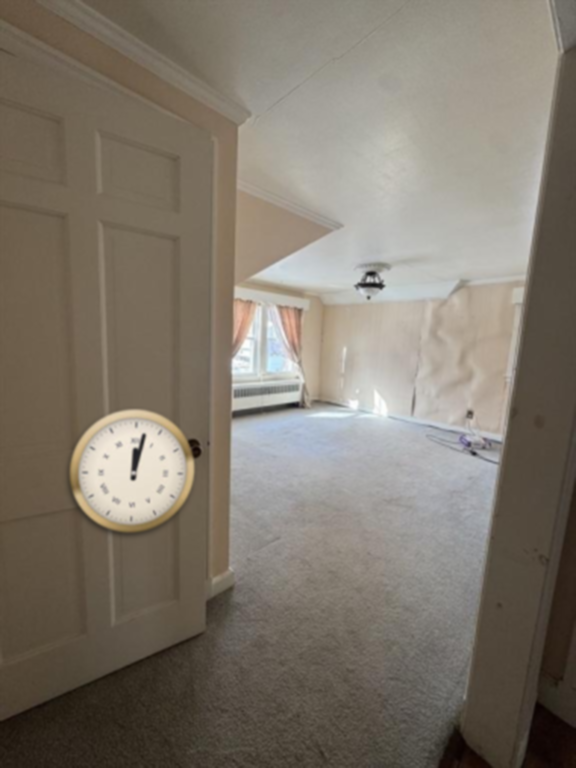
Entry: 12h02
